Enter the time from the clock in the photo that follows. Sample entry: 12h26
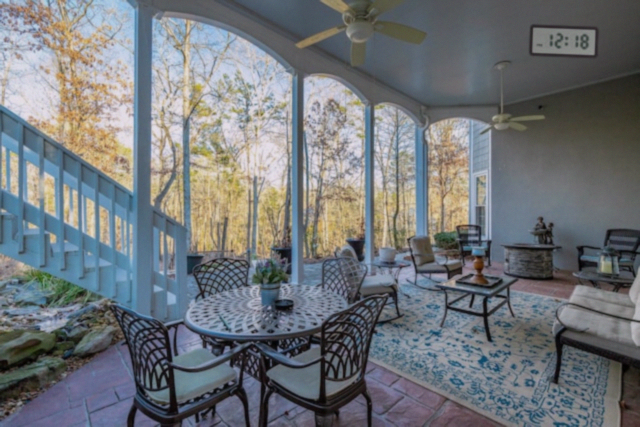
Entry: 12h18
